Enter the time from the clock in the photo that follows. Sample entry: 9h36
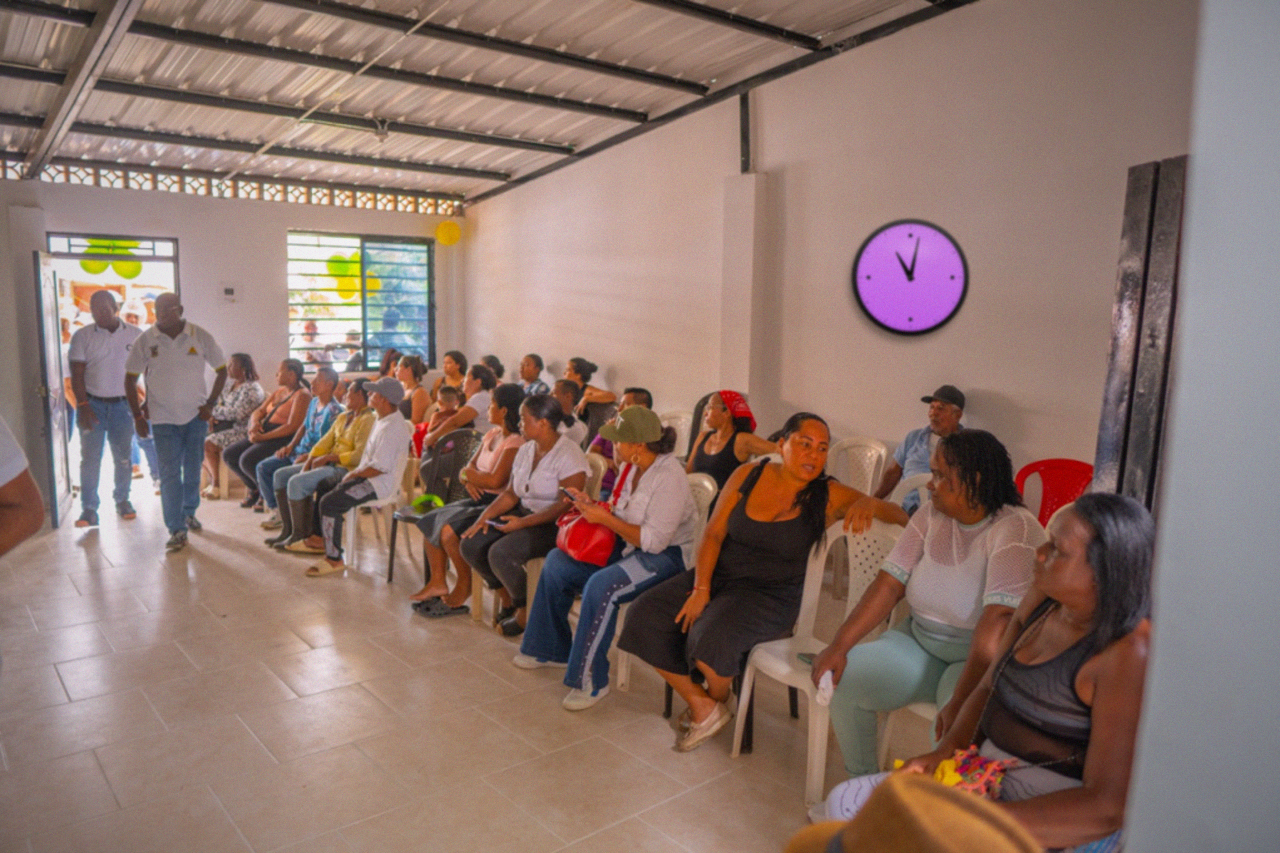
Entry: 11h02
